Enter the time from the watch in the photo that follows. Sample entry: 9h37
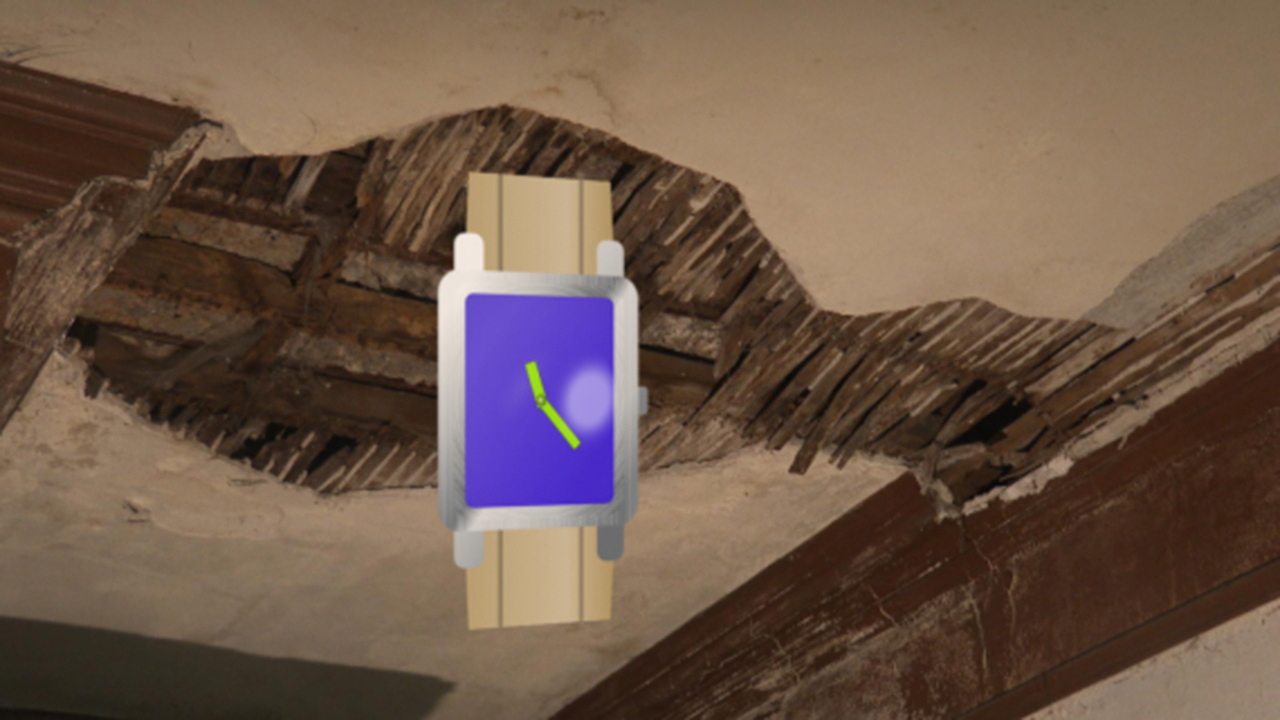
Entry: 11h23
